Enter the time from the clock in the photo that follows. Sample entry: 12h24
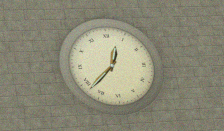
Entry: 12h38
